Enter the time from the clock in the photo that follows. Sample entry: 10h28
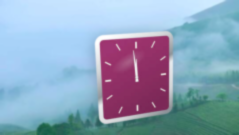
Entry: 11h59
